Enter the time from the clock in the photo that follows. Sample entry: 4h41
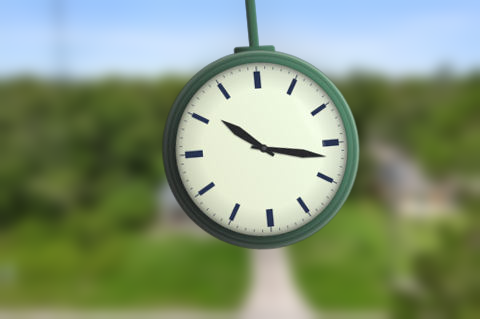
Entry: 10h17
